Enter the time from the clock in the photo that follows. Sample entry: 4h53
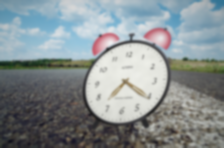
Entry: 7h21
